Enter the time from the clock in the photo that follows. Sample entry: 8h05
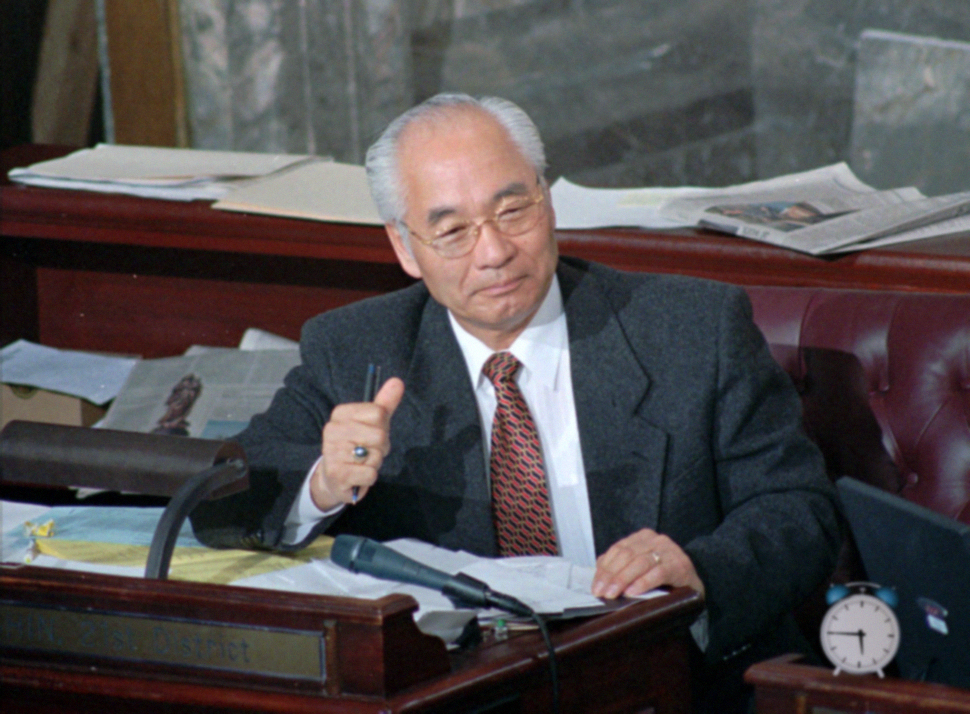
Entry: 5h45
